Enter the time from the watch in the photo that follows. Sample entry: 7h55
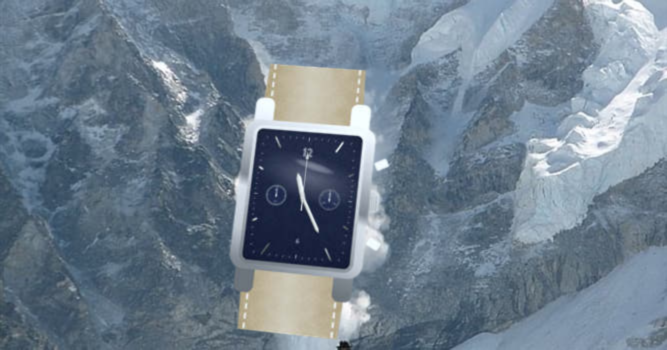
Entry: 11h25
